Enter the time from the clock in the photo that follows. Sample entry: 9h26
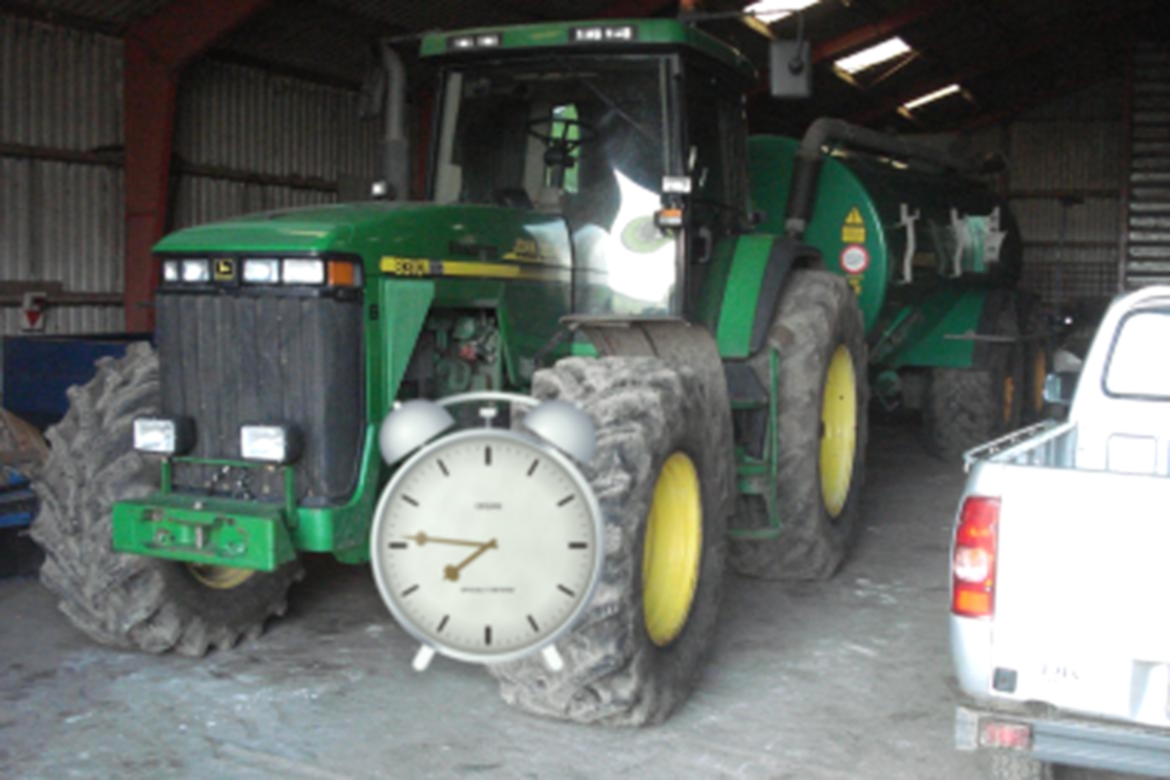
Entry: 7h46
